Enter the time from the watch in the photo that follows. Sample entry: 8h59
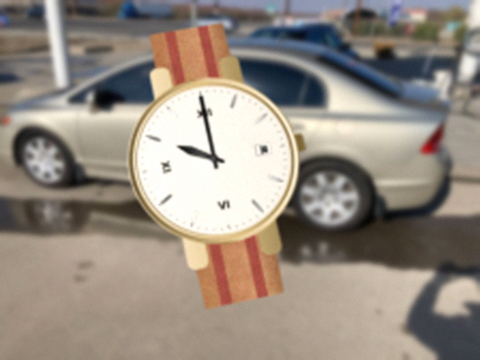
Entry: 10h00
